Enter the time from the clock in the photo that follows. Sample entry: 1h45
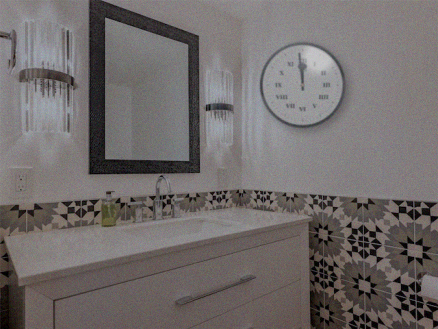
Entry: 11h59
